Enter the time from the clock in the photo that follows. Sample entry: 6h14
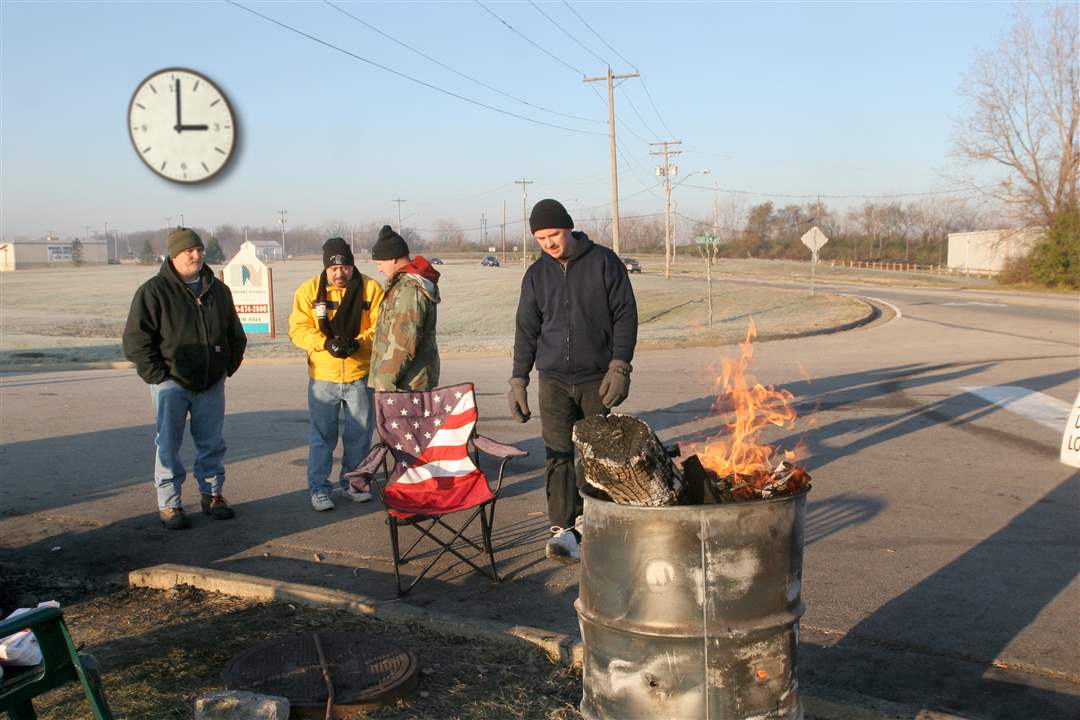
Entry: 3h01
